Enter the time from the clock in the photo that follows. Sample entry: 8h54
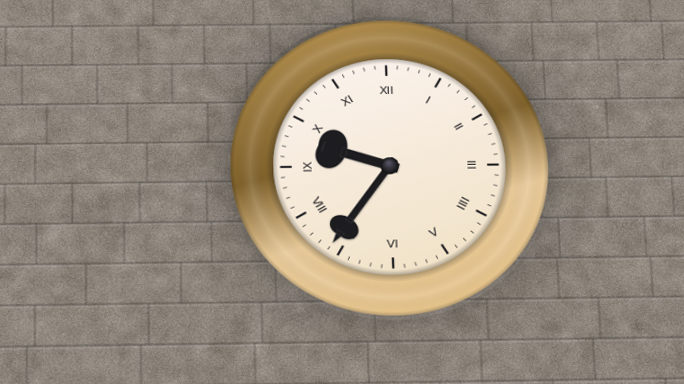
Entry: 9h36
